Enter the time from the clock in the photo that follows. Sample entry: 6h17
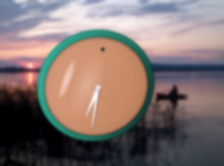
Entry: 6h30
